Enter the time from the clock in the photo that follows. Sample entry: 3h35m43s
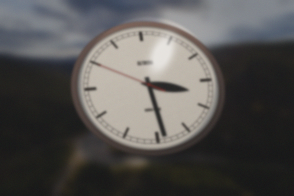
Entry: 3h28m50s
